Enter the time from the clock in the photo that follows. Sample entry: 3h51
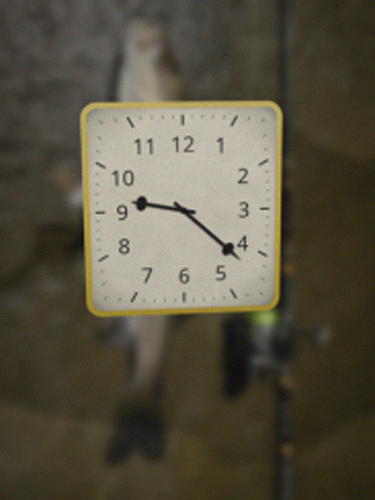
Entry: 9h22
